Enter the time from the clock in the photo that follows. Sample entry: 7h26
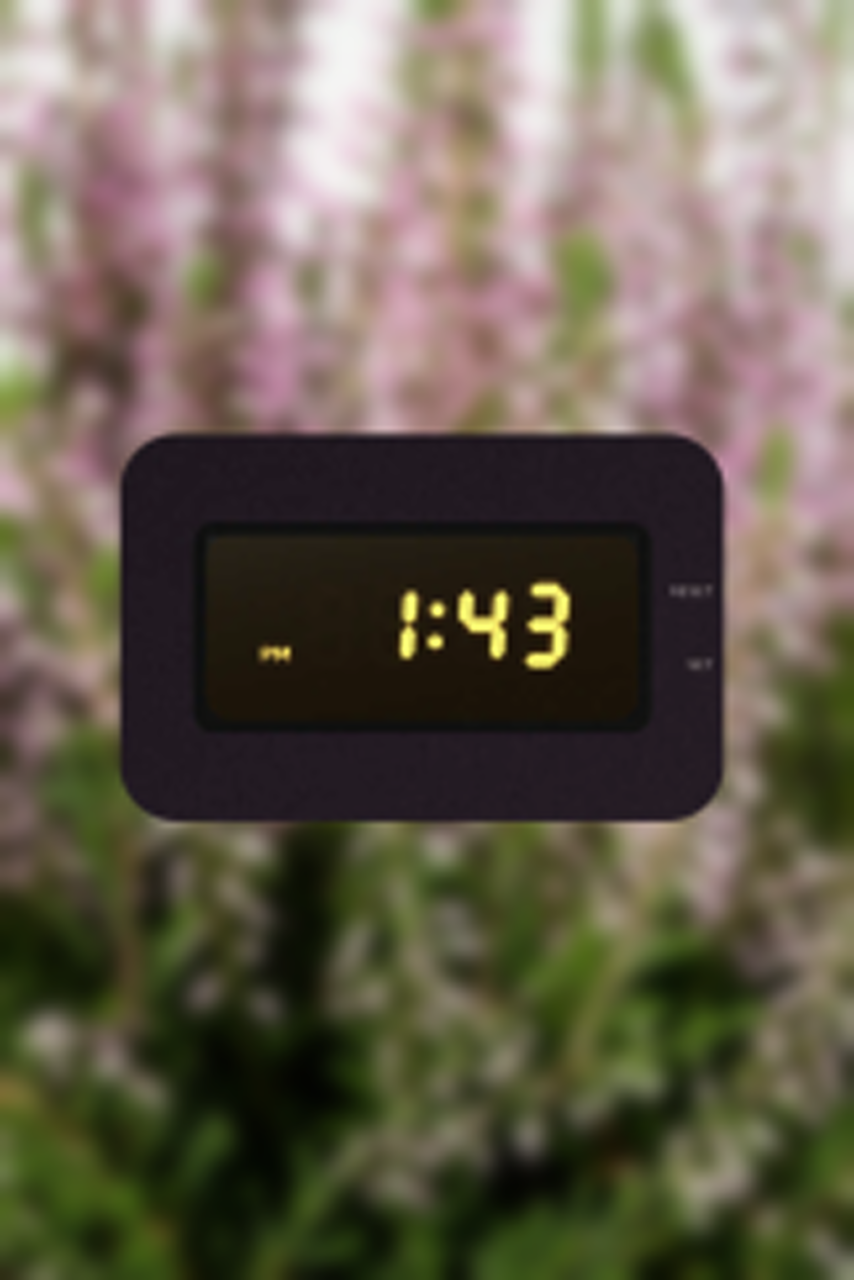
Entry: 1h43
